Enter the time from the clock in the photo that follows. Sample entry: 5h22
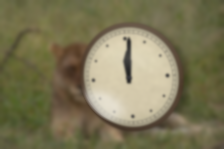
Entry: 12h01
